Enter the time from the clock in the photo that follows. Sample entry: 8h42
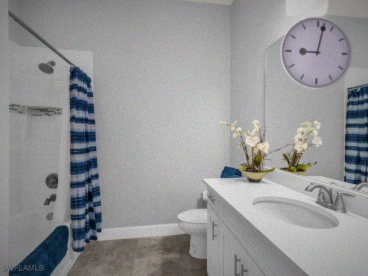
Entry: 9h02
